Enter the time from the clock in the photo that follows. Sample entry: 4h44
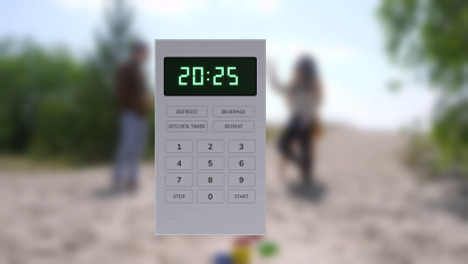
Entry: 20h25
